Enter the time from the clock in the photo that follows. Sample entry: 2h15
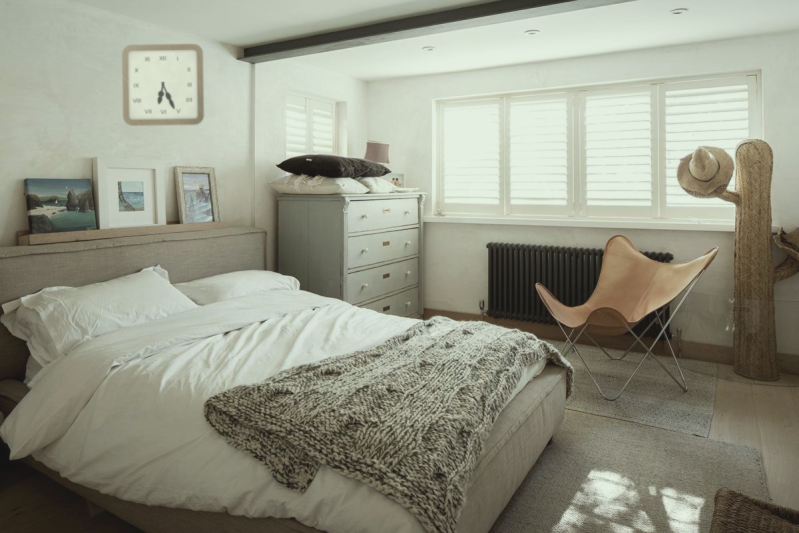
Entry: 6h26
